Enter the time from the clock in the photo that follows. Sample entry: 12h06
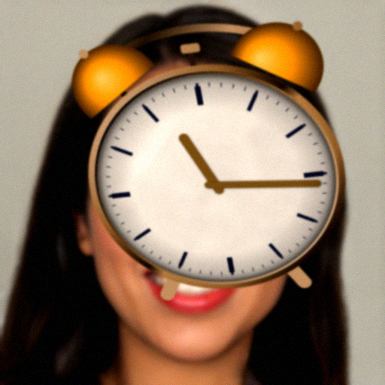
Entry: 11h16
